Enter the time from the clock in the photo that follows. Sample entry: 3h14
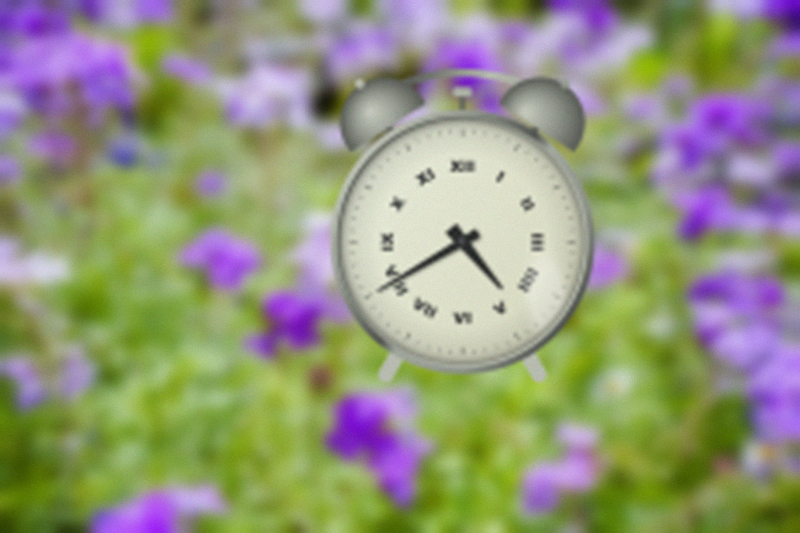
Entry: 4h40
